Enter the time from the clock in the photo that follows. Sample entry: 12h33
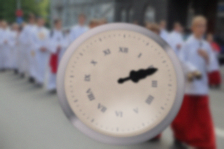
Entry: 2h11
